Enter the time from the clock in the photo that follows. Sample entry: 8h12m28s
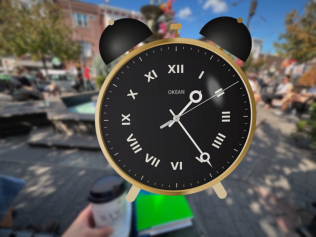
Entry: 1h24m10s
